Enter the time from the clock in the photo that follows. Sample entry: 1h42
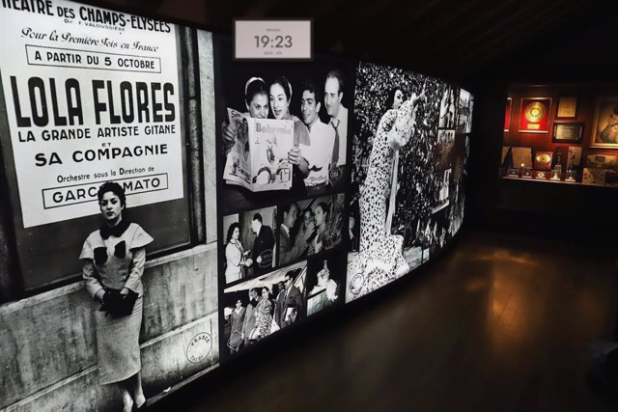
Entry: 19h23
